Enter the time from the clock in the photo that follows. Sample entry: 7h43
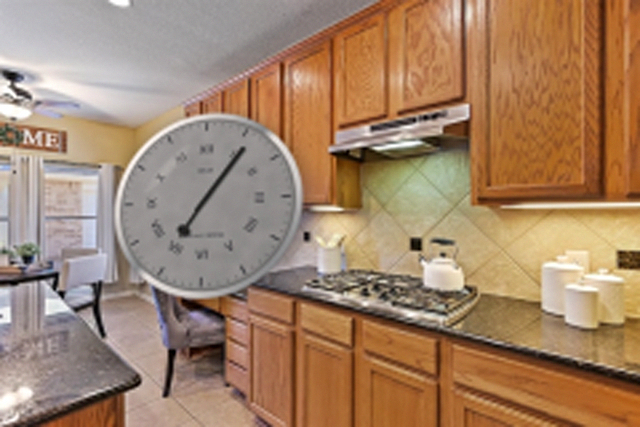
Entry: 7h06
